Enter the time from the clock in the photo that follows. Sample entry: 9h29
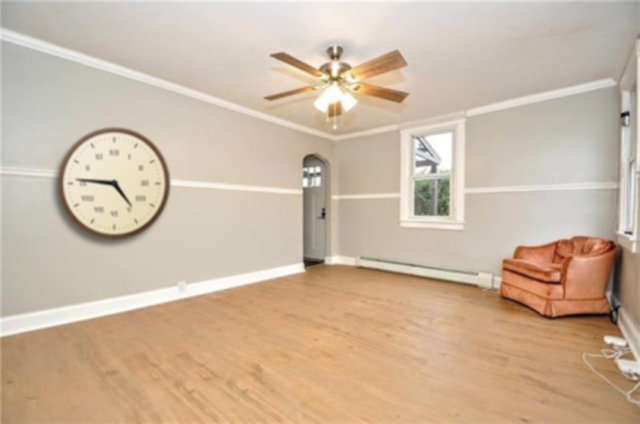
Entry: 4h46
